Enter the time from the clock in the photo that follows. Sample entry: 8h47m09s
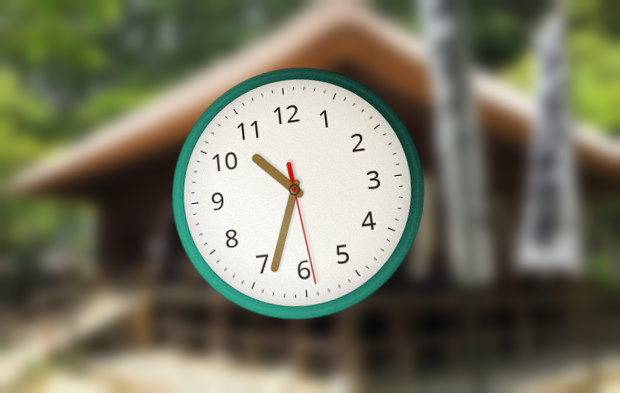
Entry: 10h33m29s
